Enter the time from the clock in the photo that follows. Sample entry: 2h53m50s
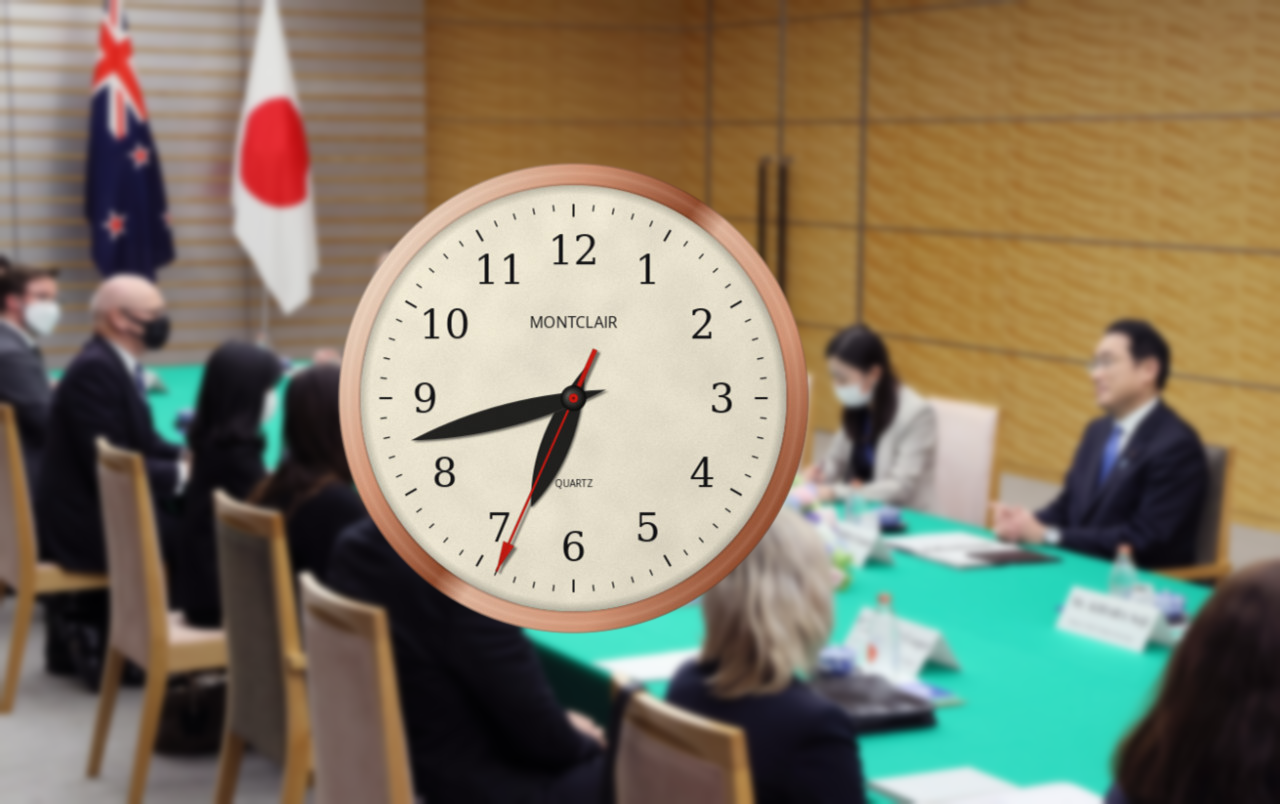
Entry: 6h42m34s
